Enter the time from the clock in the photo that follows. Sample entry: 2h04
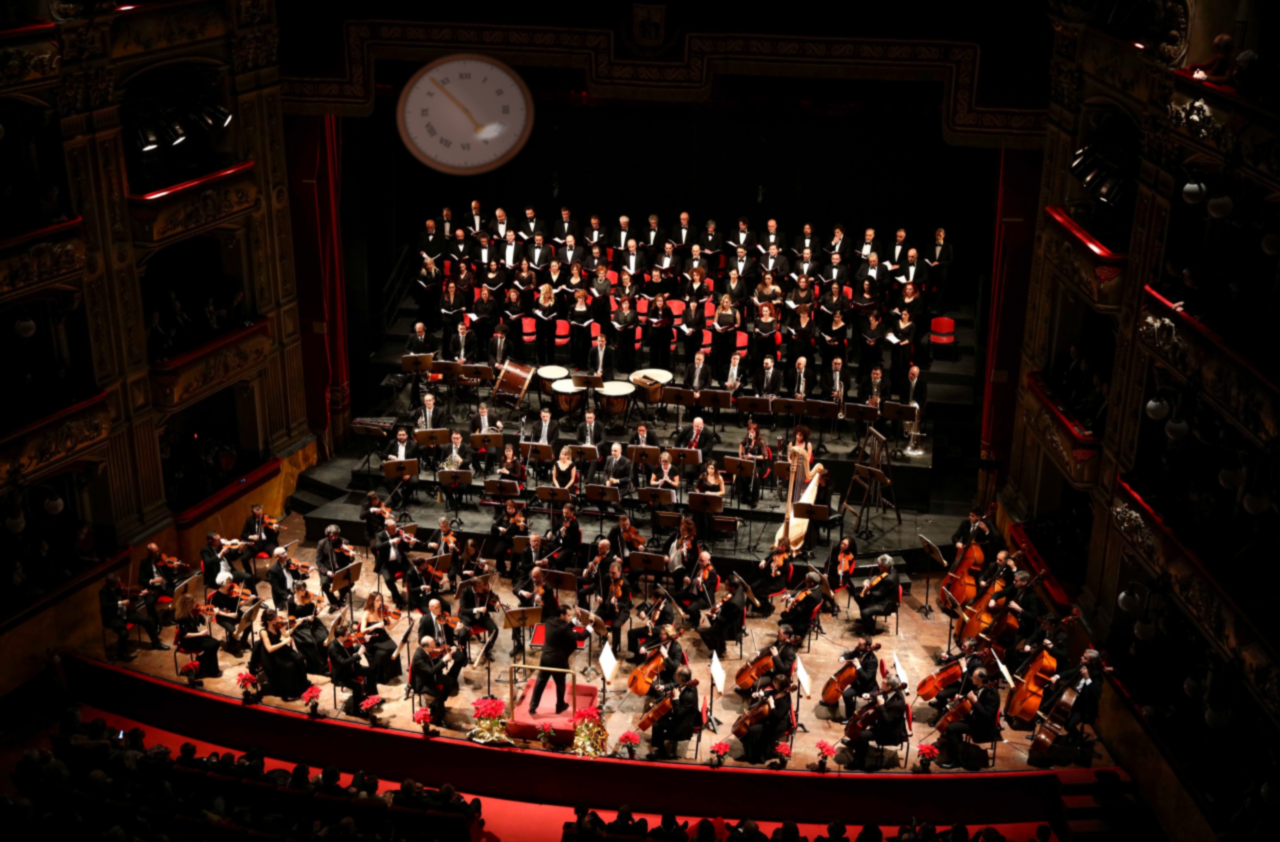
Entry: 4h53
